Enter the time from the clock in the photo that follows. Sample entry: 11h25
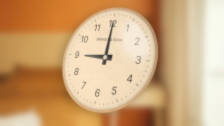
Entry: 9h00
